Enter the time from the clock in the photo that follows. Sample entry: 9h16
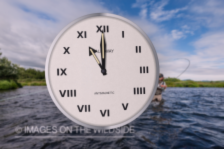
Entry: 11h00
